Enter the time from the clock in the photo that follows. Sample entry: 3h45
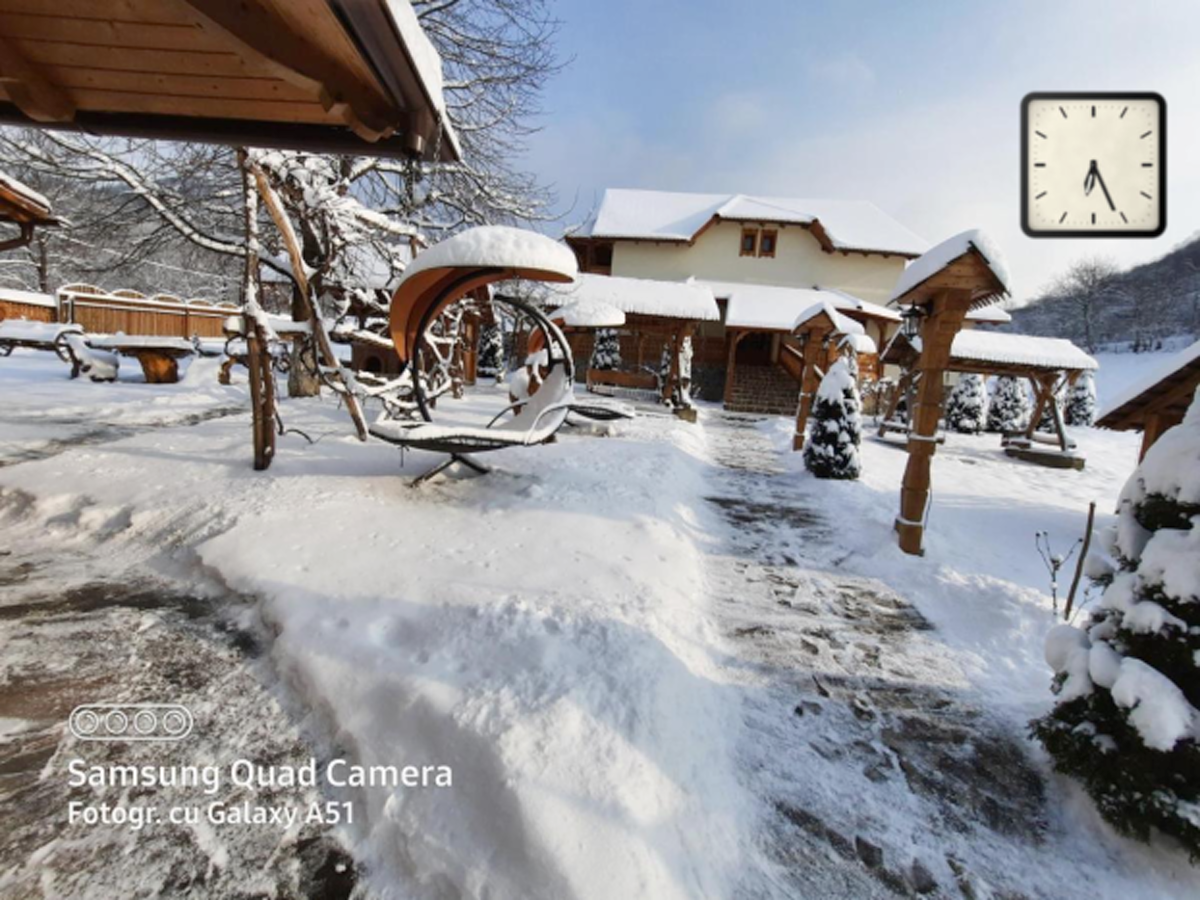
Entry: 6h26
